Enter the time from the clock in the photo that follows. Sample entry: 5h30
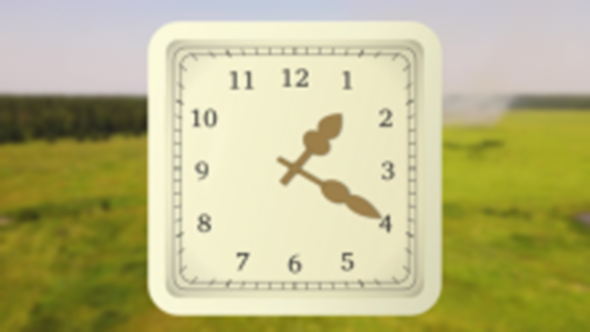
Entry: 1h20
